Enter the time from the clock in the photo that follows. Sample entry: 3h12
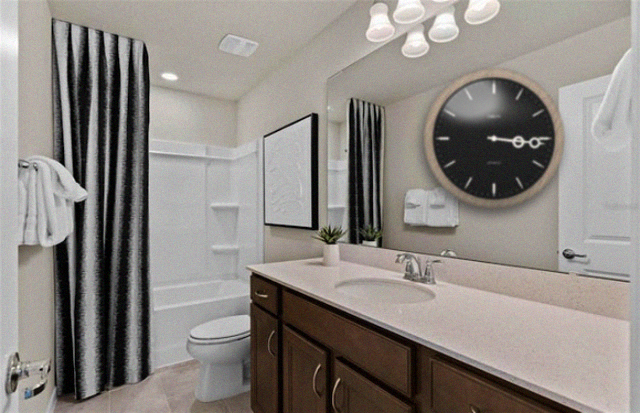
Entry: 3h16
